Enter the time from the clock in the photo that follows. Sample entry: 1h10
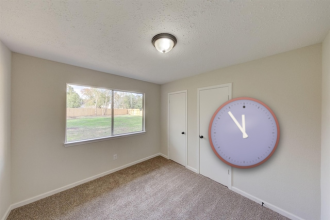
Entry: 11h54
